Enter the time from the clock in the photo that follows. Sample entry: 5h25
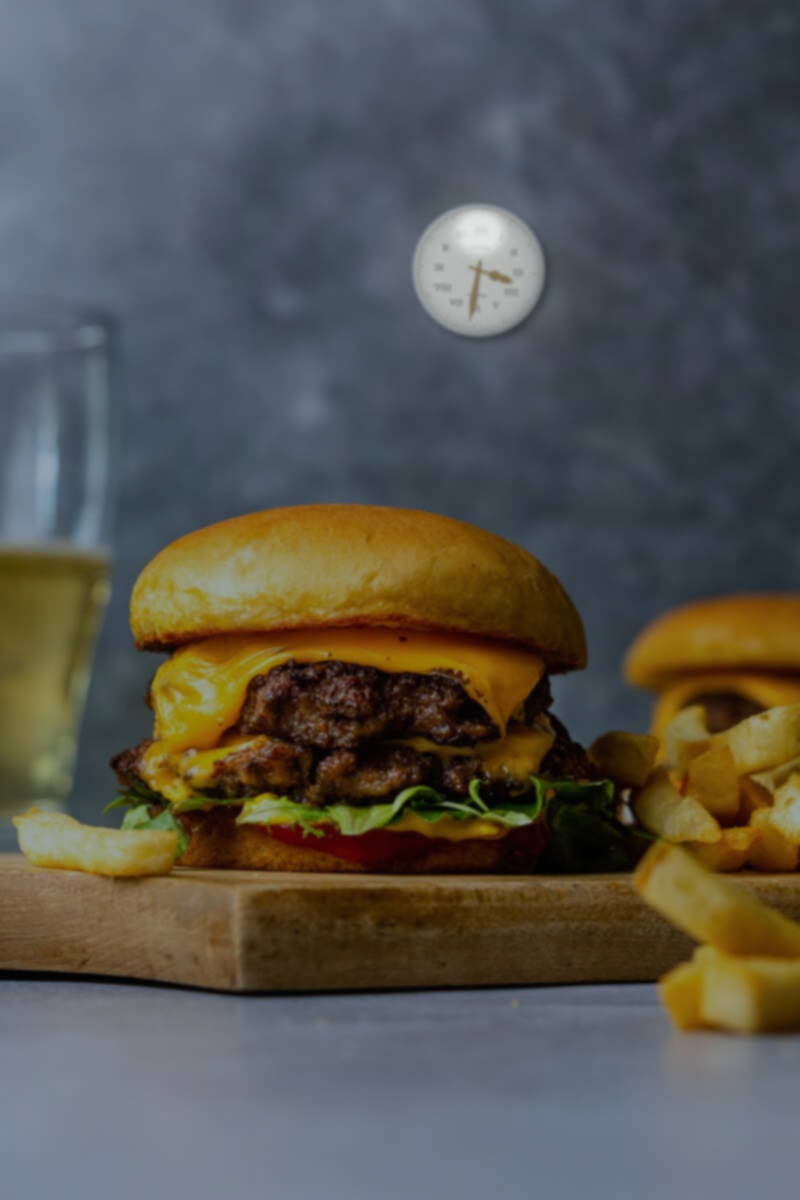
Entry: 3h31
